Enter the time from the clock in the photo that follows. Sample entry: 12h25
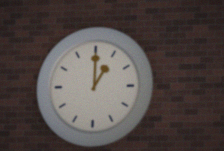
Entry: 1h00
